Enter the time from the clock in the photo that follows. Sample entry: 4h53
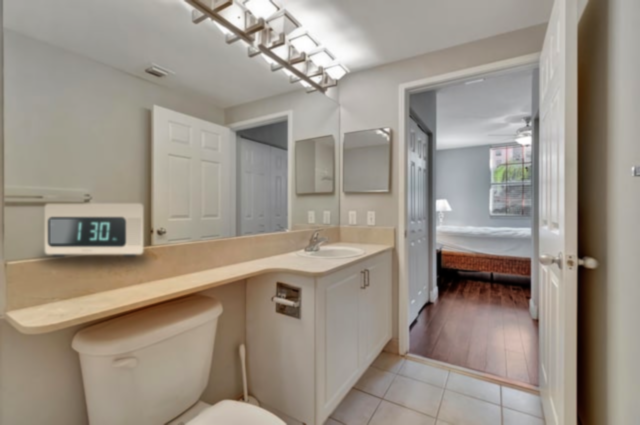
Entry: 1h30
